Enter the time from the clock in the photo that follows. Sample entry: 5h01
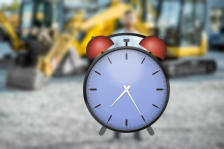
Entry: 7h25
